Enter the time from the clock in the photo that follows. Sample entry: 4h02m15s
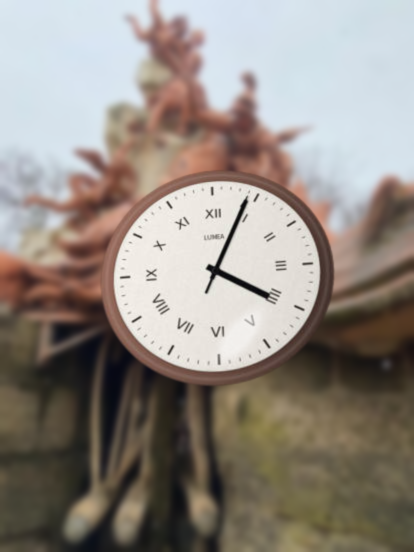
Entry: 4h04m04s
